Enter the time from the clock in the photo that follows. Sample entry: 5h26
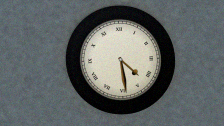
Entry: 4h29
